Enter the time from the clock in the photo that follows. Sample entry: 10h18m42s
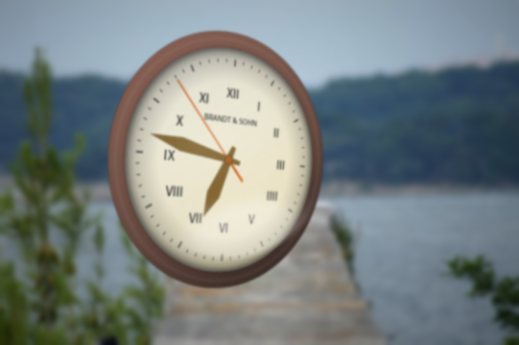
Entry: 6h46m53s
